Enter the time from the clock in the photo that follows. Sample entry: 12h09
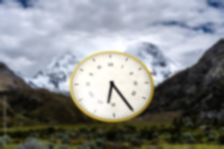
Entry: 6h25
